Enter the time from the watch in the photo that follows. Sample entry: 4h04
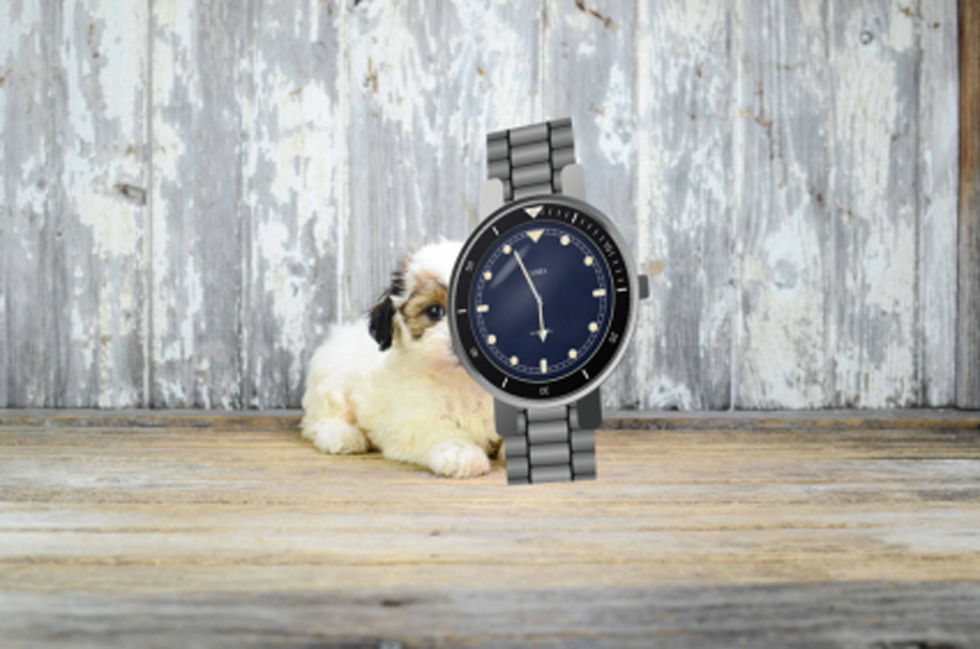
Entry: 5h56
